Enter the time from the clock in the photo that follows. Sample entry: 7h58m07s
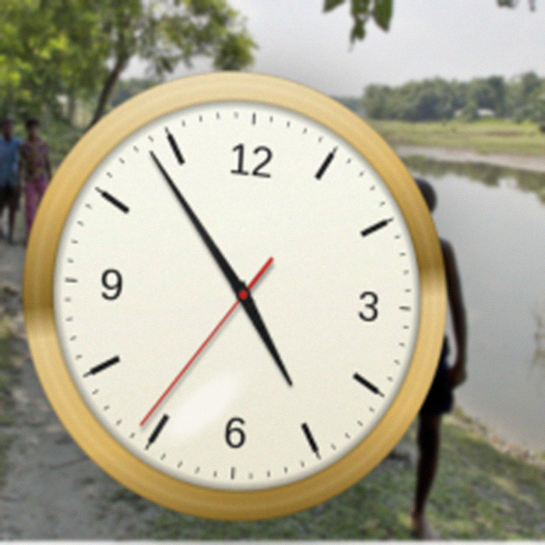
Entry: 4h53m36s
